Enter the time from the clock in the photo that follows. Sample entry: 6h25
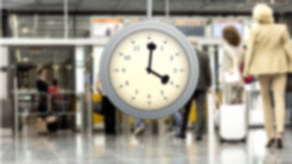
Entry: 4h01
